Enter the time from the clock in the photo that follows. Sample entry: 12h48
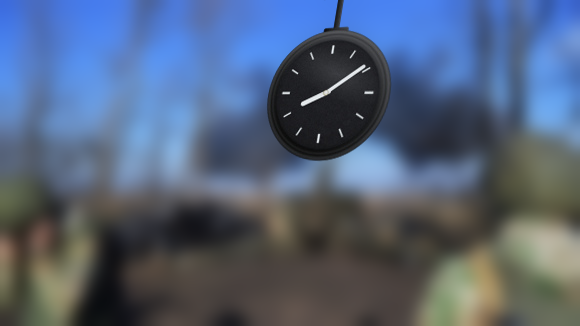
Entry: 8h09
